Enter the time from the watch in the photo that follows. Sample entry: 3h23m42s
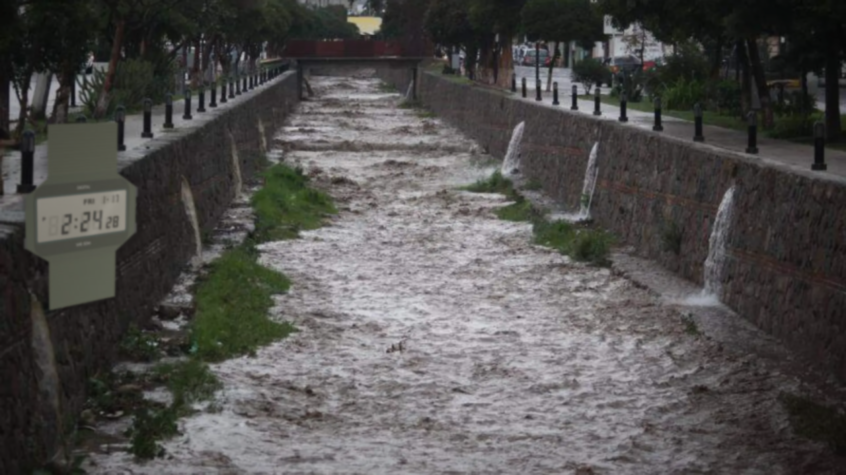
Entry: 2h24m28s
